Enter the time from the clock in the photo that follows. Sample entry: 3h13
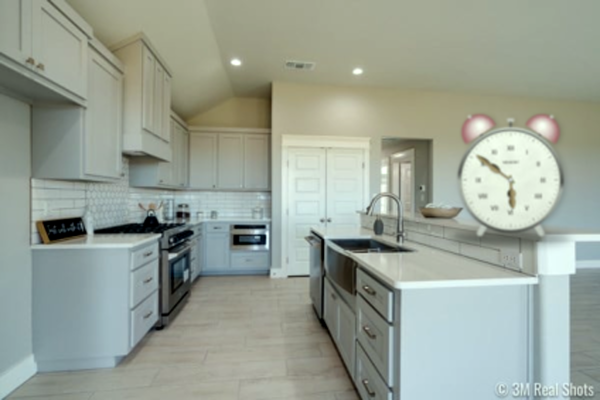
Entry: 5h51
